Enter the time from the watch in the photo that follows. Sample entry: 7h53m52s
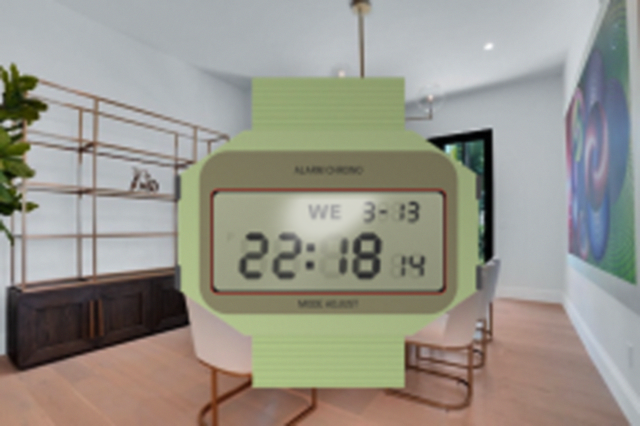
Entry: 22h18m14s
